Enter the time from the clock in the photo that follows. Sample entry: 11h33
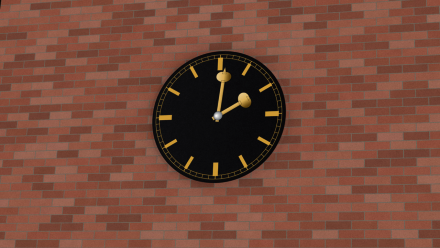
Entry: 2h01
